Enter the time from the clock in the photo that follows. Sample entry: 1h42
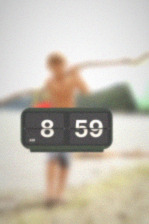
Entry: 8h59
